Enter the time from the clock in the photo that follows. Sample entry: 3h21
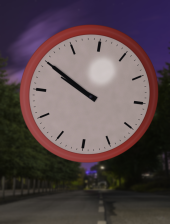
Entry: 9h50
